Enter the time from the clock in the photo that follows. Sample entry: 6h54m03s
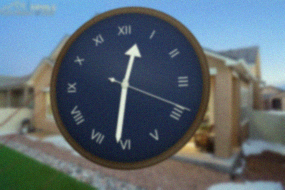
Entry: 12h31m19s
